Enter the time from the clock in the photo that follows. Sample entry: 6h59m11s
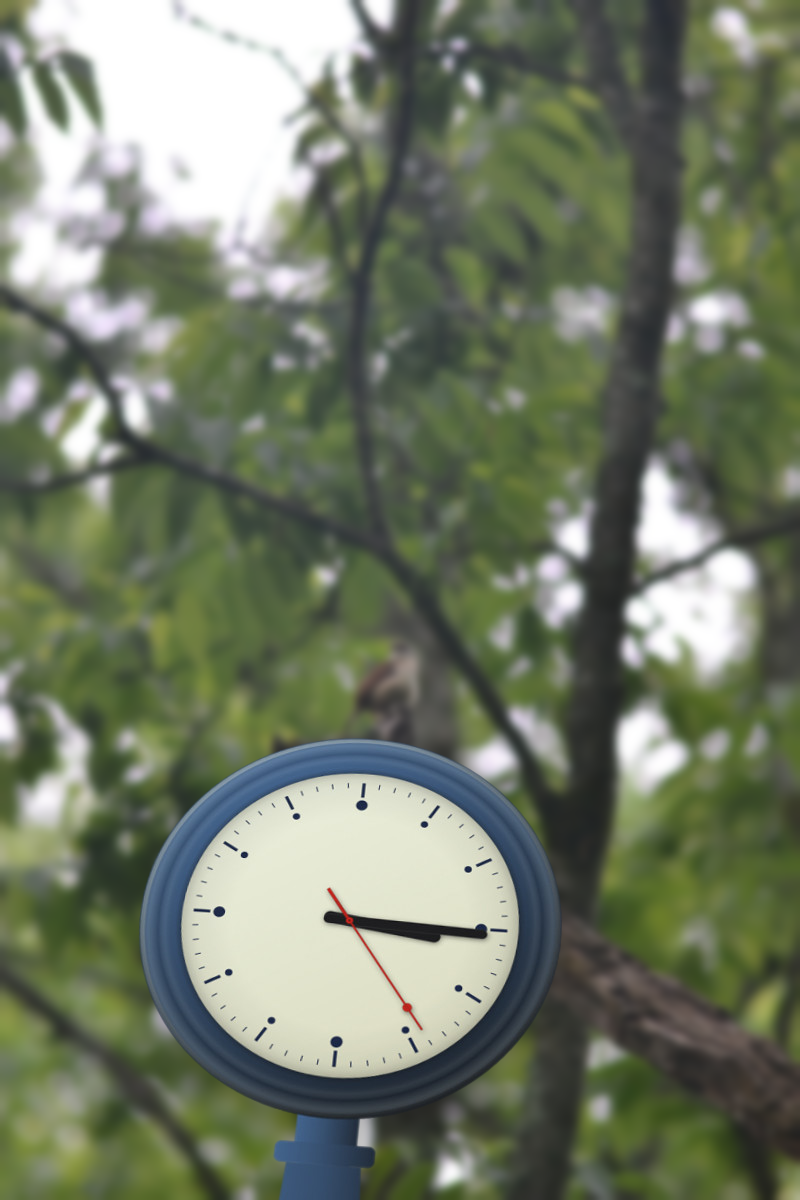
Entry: 3h15m24s
